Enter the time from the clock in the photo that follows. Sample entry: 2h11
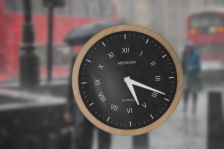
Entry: 5h19
